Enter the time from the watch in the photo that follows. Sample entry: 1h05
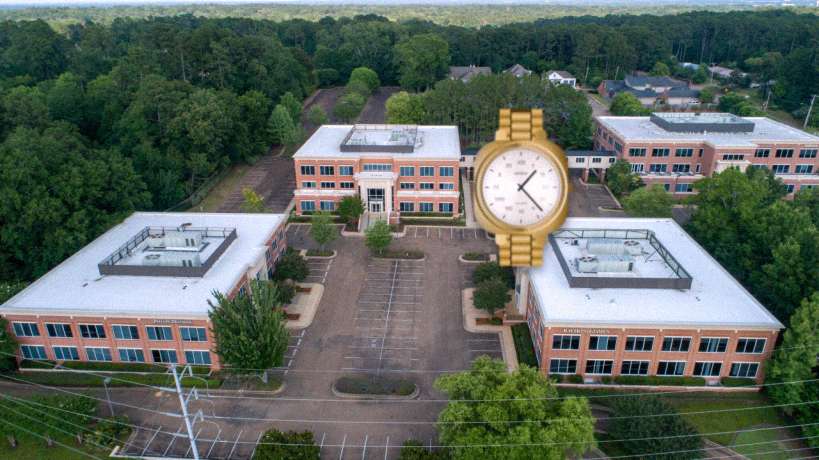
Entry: 1h23
